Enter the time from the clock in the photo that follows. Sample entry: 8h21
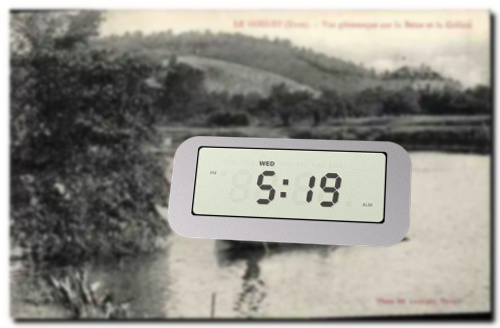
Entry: 5h19
